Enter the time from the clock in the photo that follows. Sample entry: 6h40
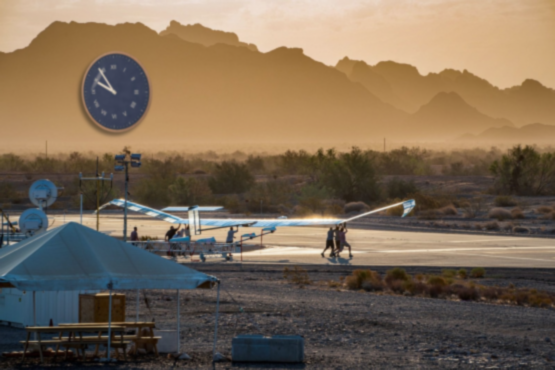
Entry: 9h54
